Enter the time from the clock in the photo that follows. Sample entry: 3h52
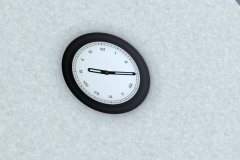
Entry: 9h15
